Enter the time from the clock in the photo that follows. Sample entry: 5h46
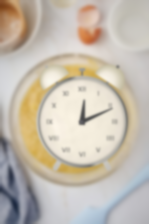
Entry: 12h11
